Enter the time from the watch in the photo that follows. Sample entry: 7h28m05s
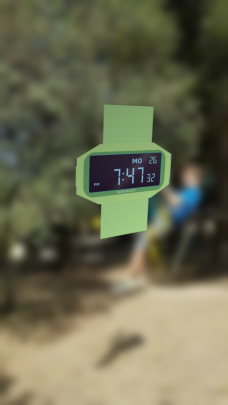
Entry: 7h47m32s
